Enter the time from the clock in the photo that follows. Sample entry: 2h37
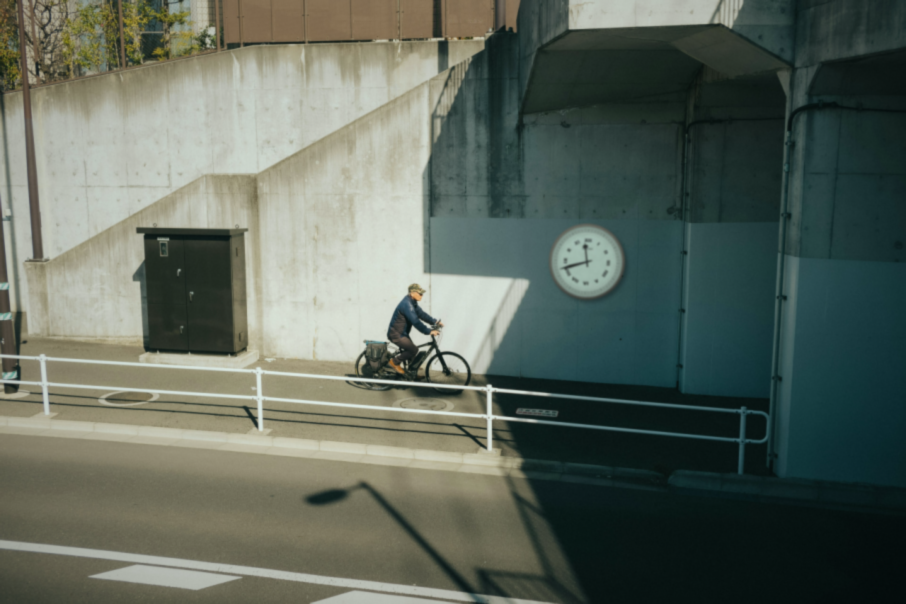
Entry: 11h42
